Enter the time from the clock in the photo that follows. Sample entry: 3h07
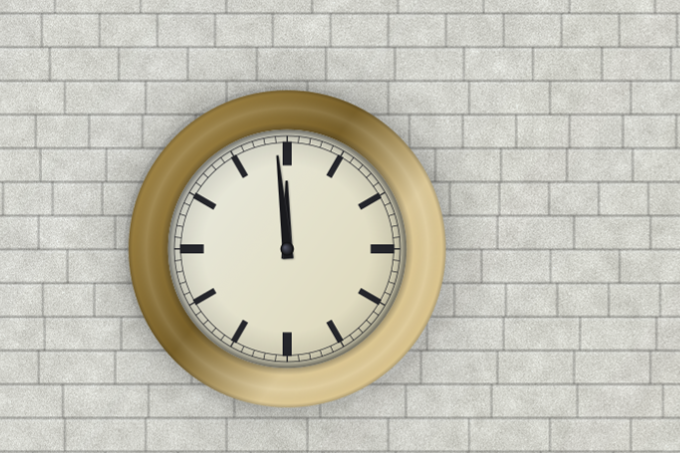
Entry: 11h59
